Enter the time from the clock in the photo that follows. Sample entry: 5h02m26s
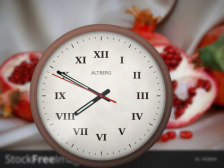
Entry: 7h49m49s
